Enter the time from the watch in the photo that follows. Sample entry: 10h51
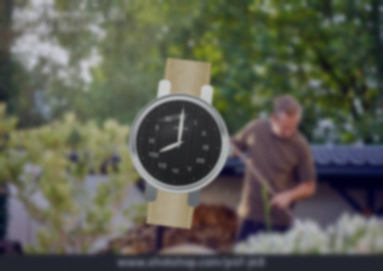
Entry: 8h00
